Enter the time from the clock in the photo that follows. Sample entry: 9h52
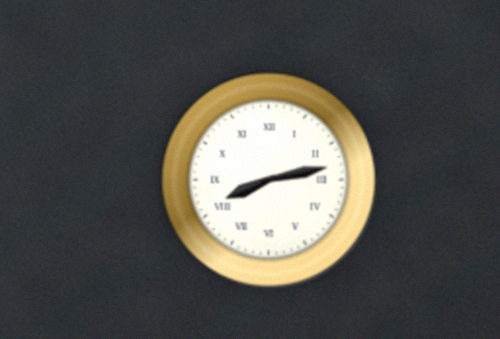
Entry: 8h13
